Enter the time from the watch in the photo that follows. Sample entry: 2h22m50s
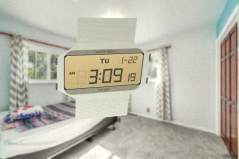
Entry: 3h09m19s
